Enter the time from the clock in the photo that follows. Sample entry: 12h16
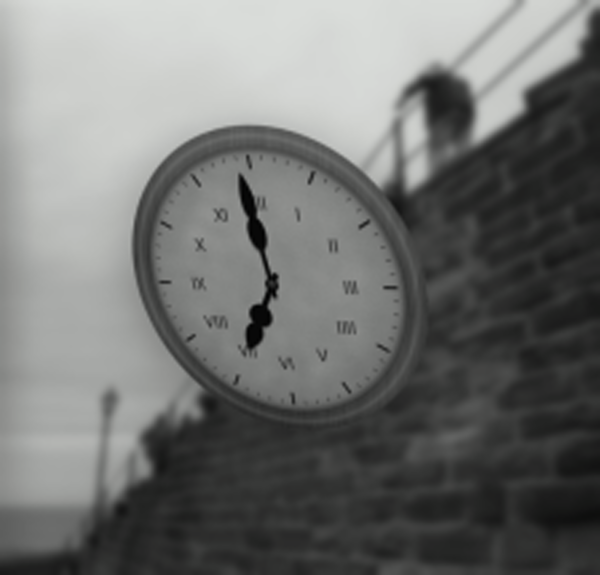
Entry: 6h59
